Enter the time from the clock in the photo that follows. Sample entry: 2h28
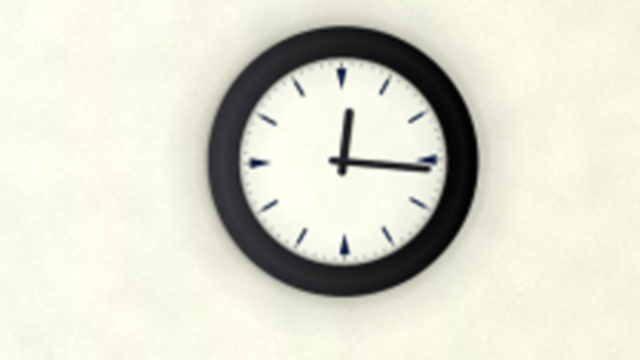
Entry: 12h16
